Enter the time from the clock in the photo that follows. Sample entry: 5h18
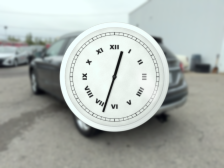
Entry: 12h33
